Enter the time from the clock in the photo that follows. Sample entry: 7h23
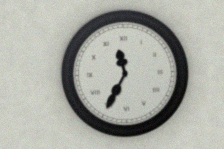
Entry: 11h35
